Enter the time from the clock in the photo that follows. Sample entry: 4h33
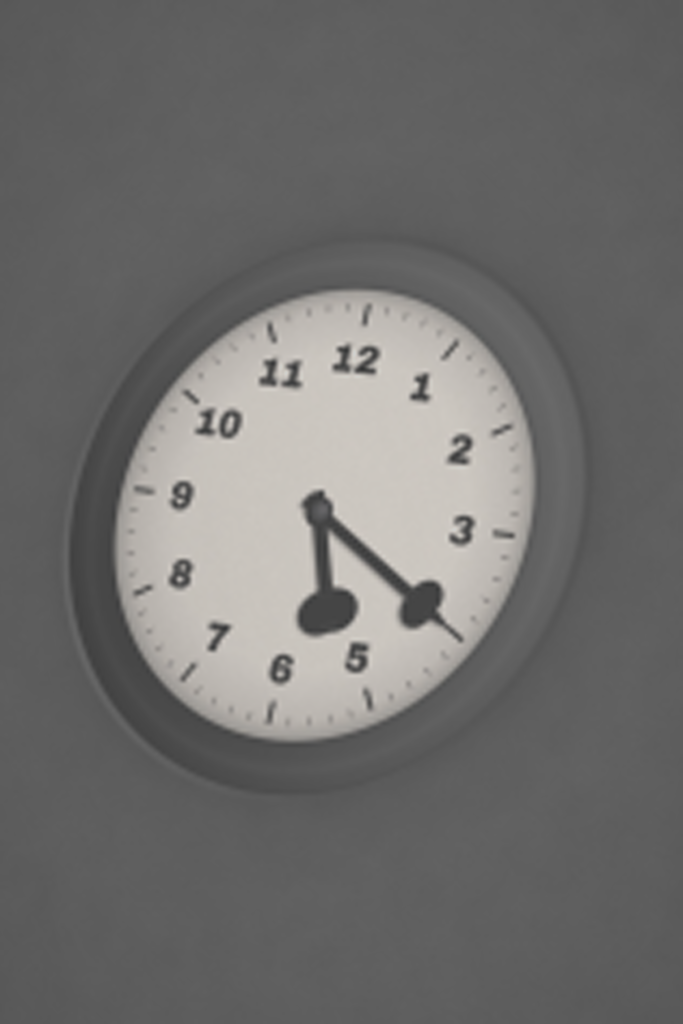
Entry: 5h20
